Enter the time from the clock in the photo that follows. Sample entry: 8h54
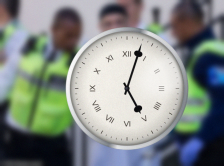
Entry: 5h03
